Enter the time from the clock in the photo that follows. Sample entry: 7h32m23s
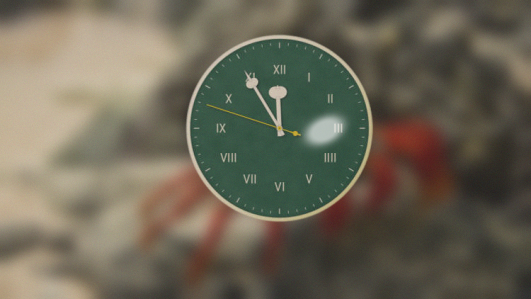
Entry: 11h54m48s
